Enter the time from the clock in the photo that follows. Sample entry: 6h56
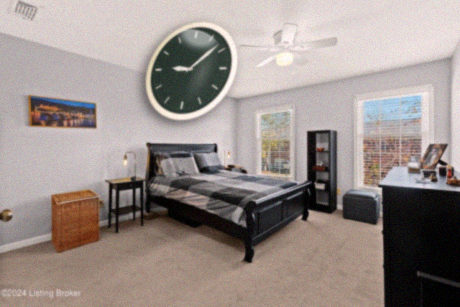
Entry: 9h08
